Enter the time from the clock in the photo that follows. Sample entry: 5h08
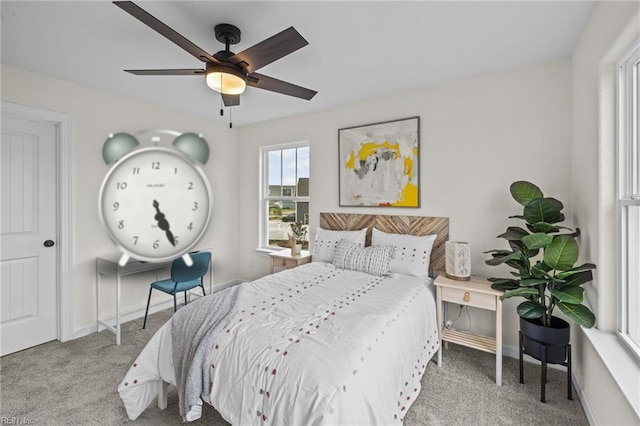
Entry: 5h26
